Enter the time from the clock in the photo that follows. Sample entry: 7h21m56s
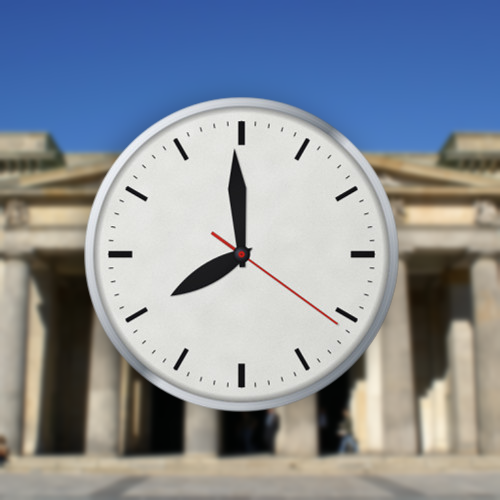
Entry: 7h59m21s
